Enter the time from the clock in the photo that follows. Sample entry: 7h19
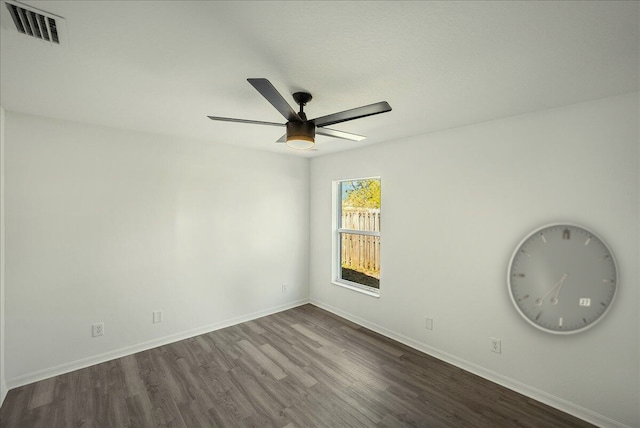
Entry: 6h37
